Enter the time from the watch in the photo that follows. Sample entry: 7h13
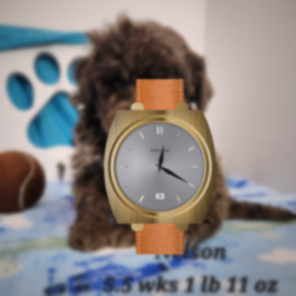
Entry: 12h20
